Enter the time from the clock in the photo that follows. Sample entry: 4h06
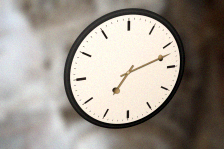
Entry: 7h12
